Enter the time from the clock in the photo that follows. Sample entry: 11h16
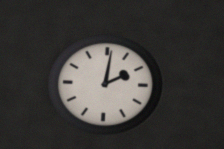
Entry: 2h01
